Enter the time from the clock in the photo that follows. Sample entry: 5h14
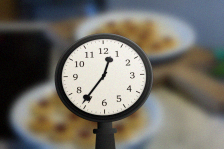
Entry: 12h36
